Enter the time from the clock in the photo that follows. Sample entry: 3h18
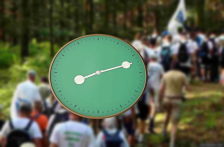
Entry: 8h12
